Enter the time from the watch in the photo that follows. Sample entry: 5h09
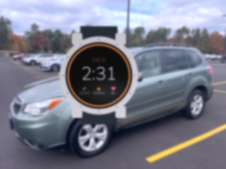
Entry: 2h31
